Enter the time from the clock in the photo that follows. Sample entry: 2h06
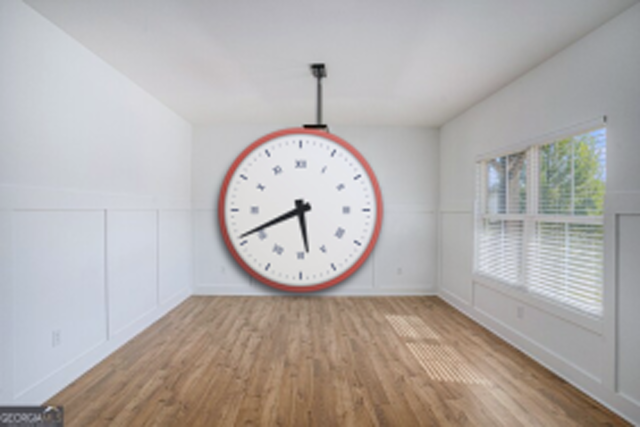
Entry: 5h41
